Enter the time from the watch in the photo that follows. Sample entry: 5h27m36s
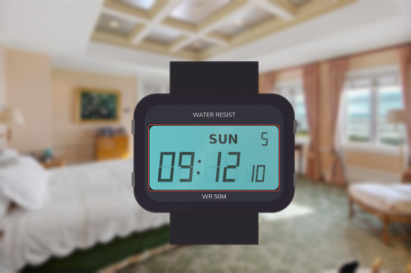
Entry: 9h12m10s
